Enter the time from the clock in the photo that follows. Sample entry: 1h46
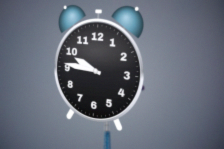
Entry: 9h46
